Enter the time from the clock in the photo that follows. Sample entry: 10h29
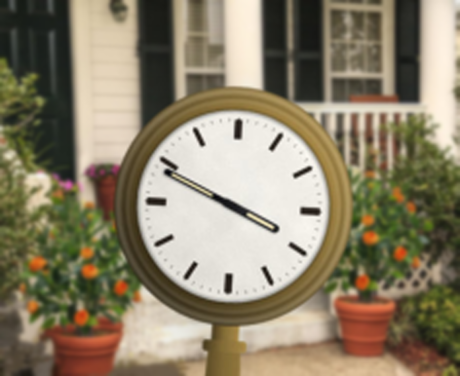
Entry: 3h49
